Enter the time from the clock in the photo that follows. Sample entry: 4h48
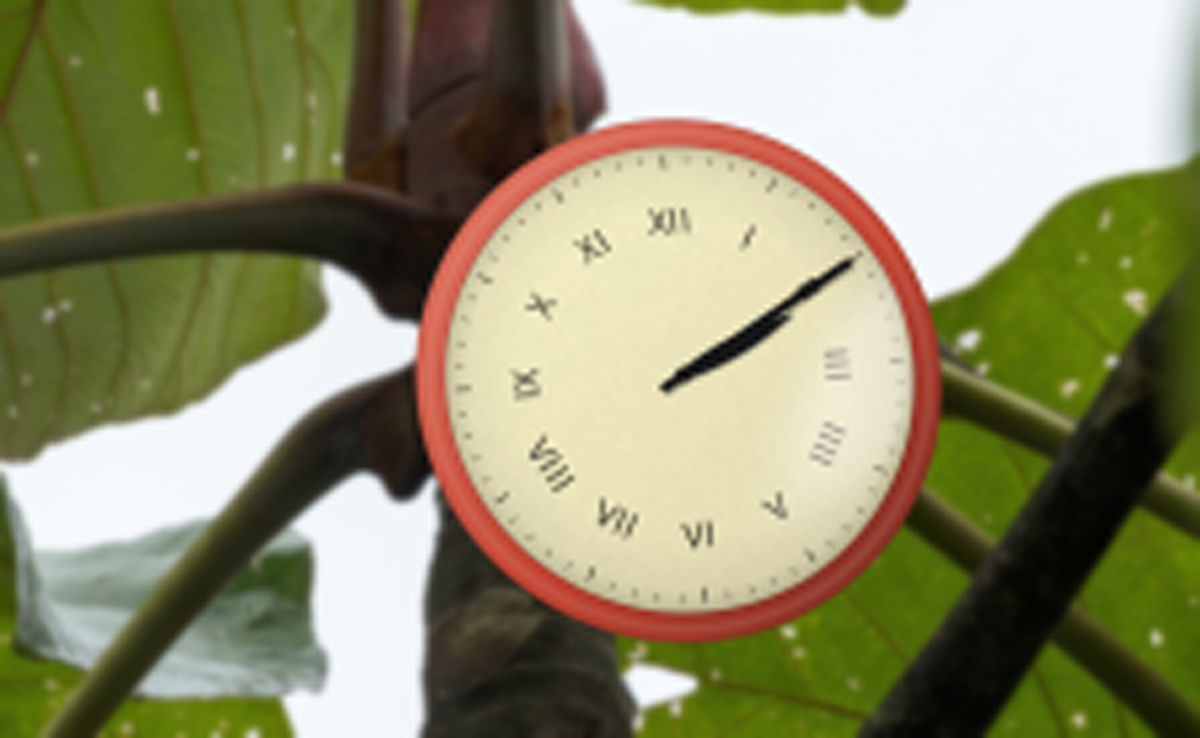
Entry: 2h10
